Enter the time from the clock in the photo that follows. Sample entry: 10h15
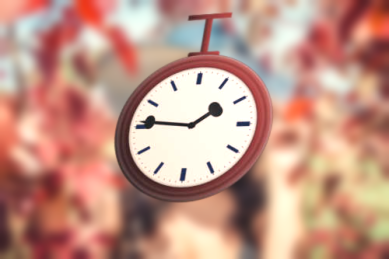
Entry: 1h46
